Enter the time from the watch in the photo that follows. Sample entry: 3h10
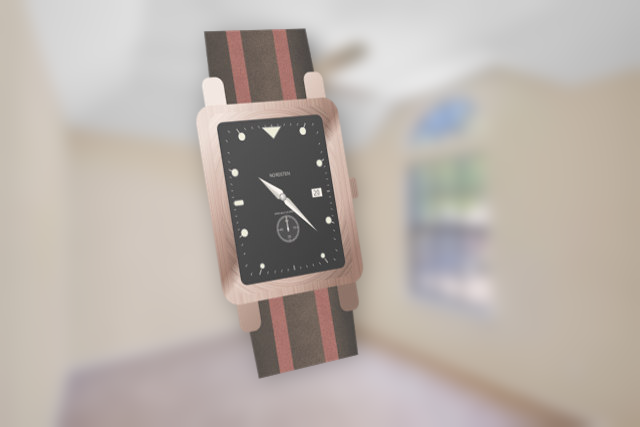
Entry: 10h23
